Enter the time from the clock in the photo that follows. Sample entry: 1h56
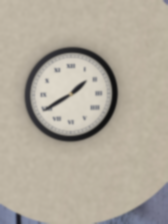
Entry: 1h40
